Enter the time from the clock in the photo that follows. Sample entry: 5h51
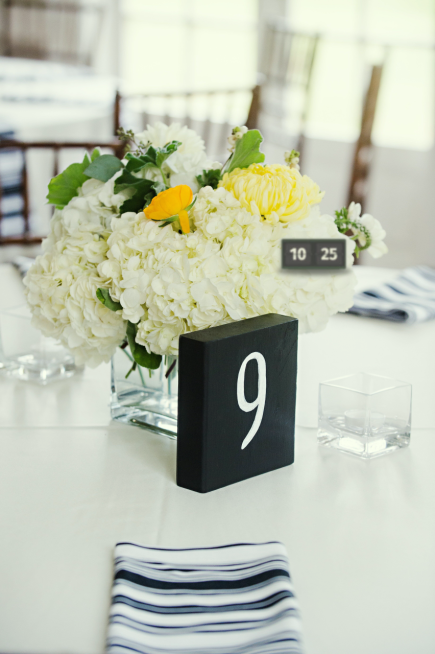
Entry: 10h25
